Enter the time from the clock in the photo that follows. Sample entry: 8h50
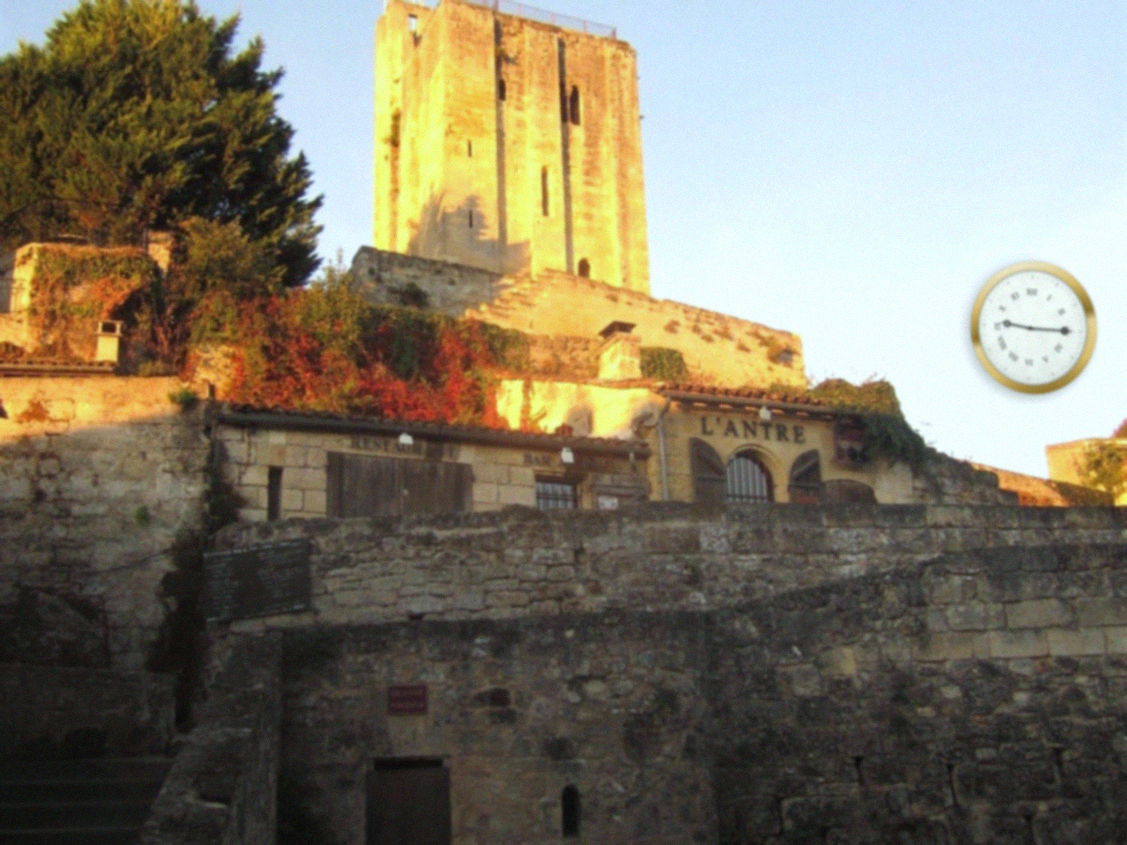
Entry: 9h15
